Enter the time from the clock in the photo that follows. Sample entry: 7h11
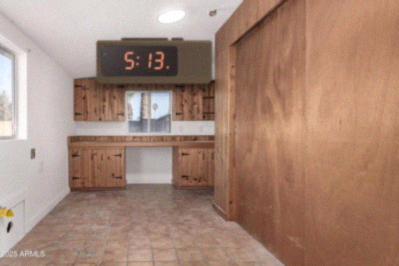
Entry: 5h13
